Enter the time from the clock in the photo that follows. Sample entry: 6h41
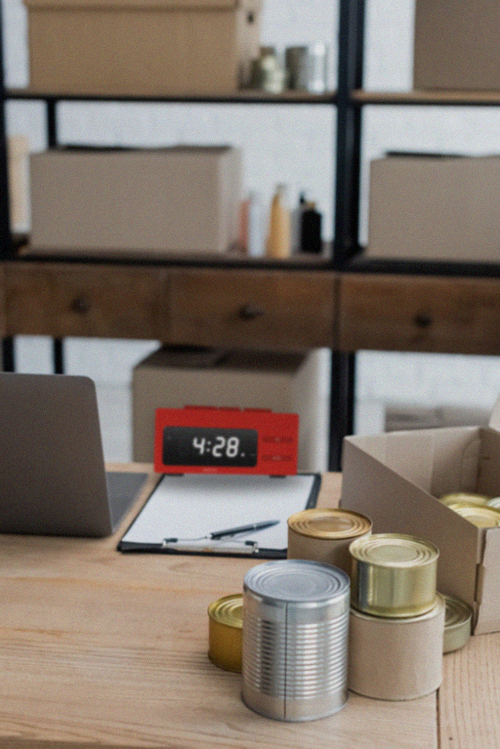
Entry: 4h28
